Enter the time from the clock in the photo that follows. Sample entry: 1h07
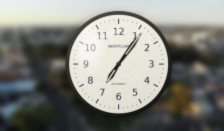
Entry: 7h06
